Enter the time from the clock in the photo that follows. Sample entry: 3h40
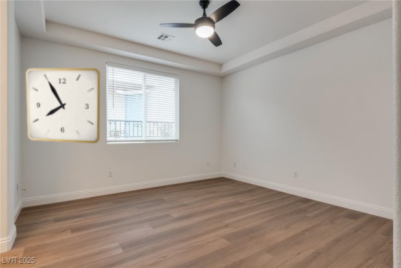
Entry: 7h55
